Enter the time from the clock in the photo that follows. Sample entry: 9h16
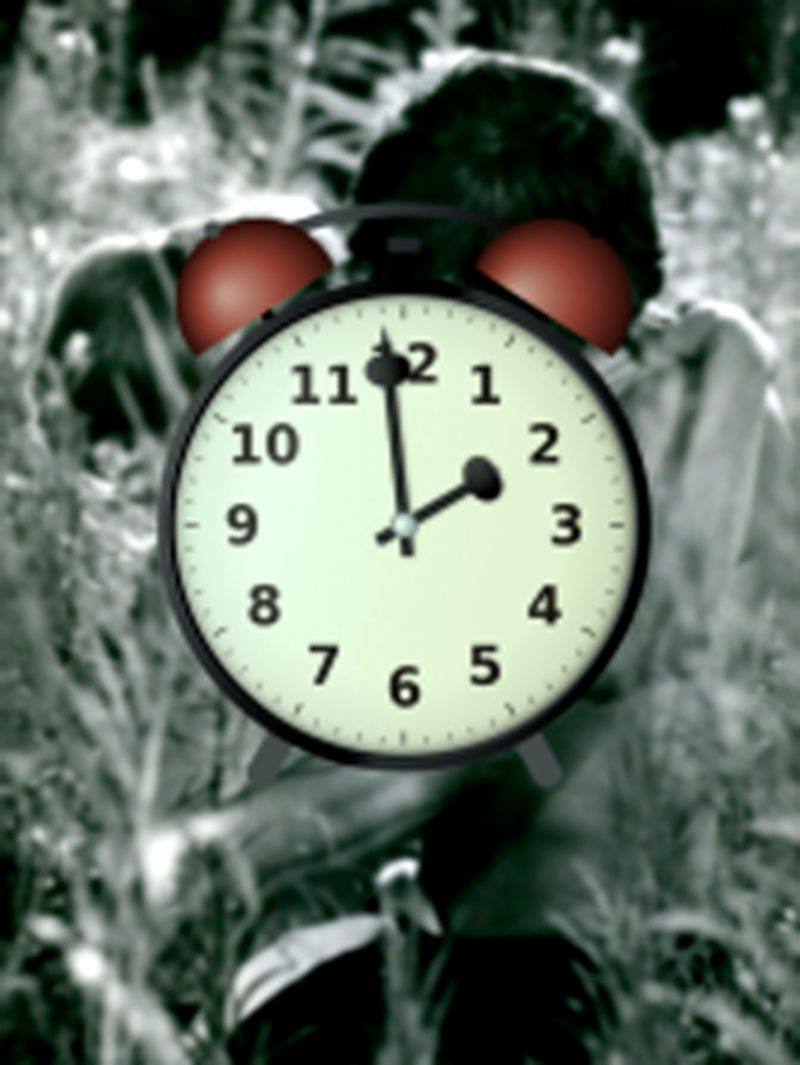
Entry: 1h59
